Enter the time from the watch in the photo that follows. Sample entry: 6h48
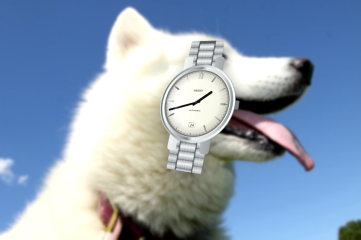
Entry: 1h42
